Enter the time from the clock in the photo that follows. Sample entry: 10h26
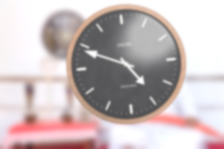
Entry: 4h49
